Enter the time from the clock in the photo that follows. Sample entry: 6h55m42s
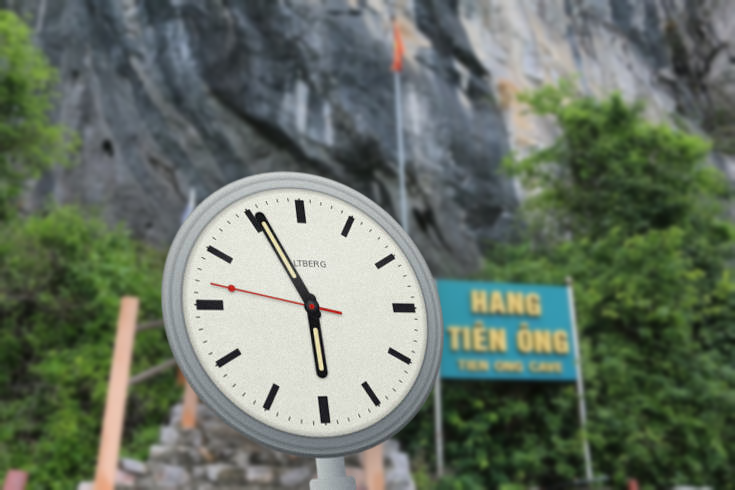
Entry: 5h55m47s
